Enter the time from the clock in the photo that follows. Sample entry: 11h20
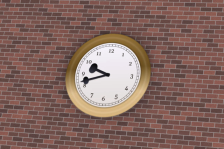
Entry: 9h42
